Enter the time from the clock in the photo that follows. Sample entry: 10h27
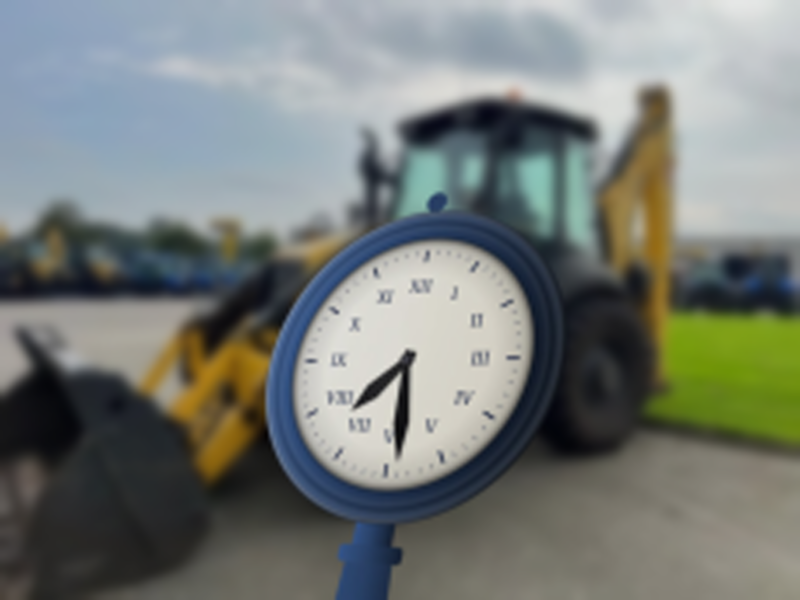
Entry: 7h29
